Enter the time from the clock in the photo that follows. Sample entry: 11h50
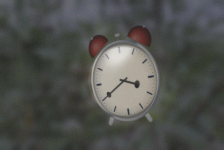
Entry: 3h40
